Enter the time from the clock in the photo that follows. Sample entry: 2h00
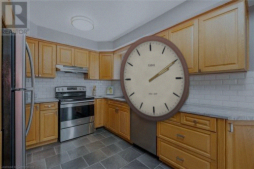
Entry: 2h10
